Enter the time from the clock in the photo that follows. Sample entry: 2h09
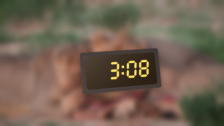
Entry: 3h08
